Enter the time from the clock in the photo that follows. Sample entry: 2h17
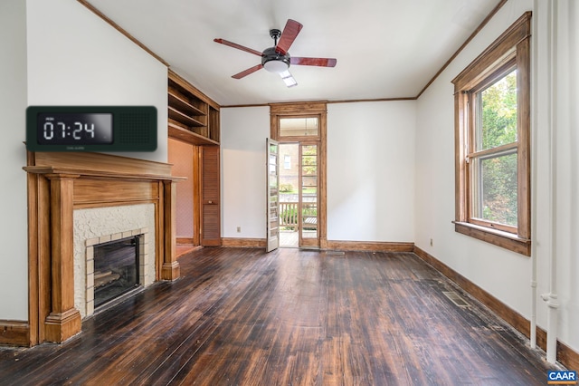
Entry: 7h24
